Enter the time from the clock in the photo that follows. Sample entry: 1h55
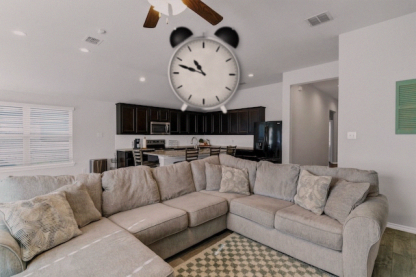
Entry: 10h48
